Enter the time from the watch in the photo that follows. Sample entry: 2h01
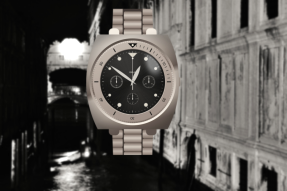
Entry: 12h51
